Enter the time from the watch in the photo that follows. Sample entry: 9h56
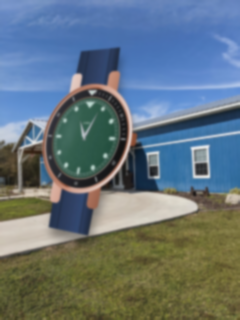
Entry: 11h04
